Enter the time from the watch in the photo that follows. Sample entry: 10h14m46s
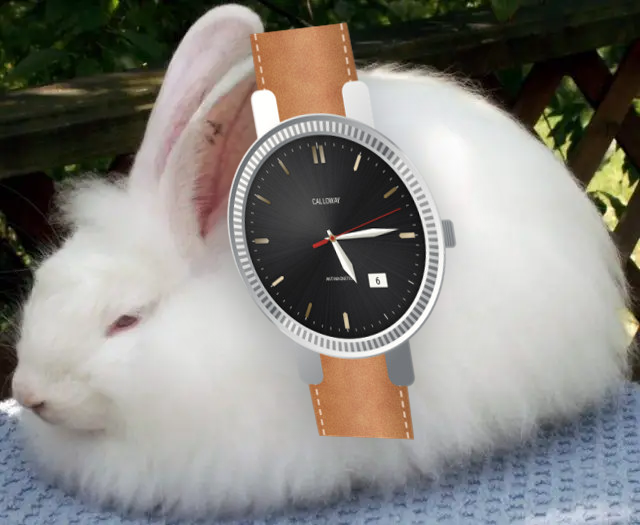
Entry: 5h14m12s
